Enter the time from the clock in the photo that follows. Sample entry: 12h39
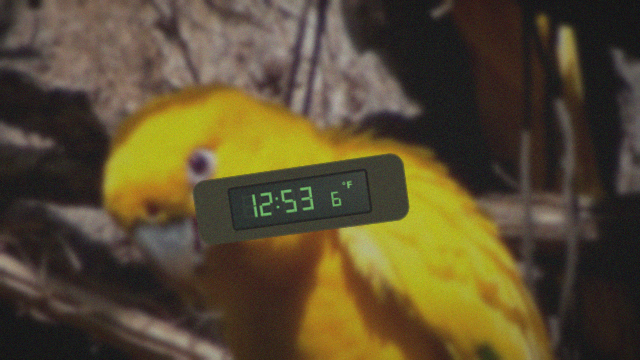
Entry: 12h53
